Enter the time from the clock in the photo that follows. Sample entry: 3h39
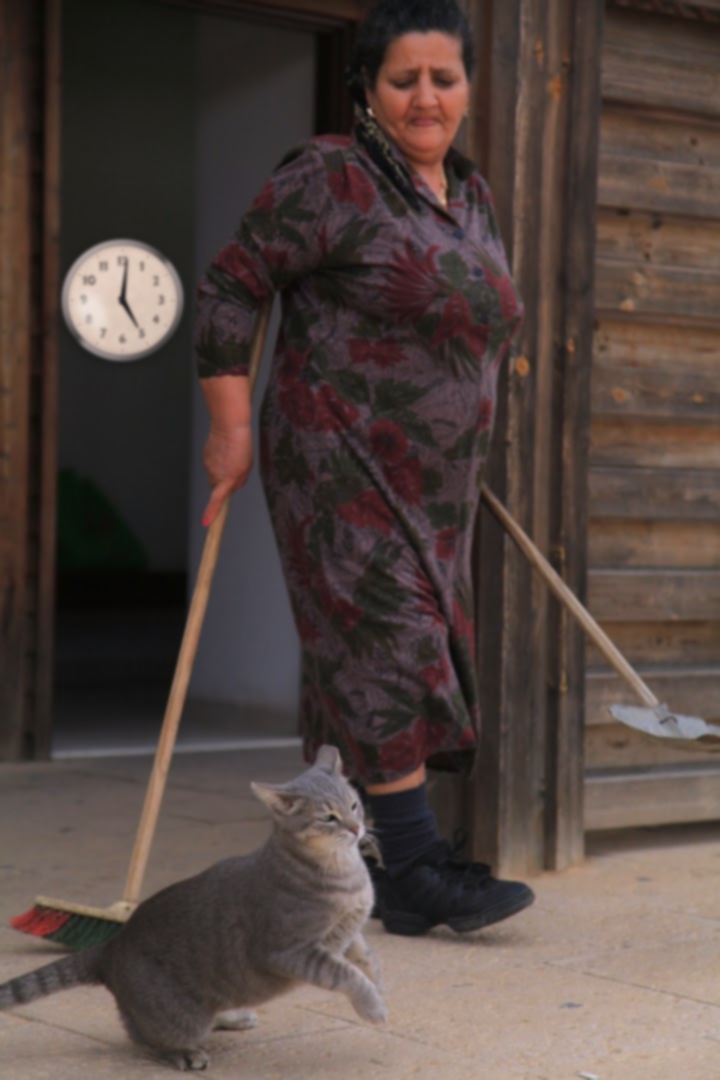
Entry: 5h01
